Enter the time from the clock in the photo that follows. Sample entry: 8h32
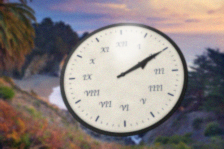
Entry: 2h10
